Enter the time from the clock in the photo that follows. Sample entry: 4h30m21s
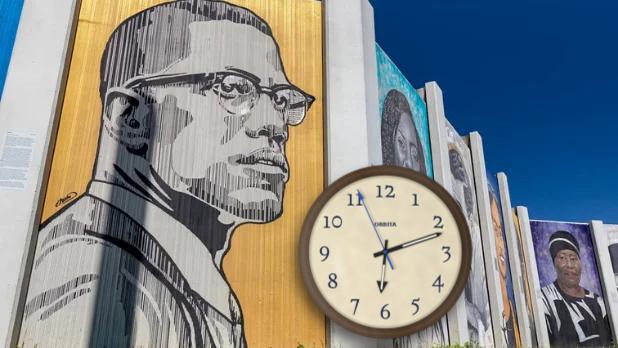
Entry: 6h11m56s
